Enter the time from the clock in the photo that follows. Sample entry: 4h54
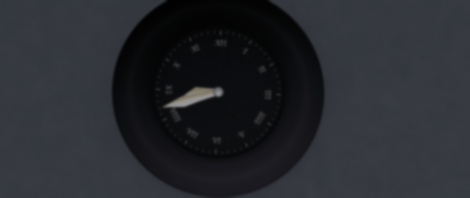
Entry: 8h42
